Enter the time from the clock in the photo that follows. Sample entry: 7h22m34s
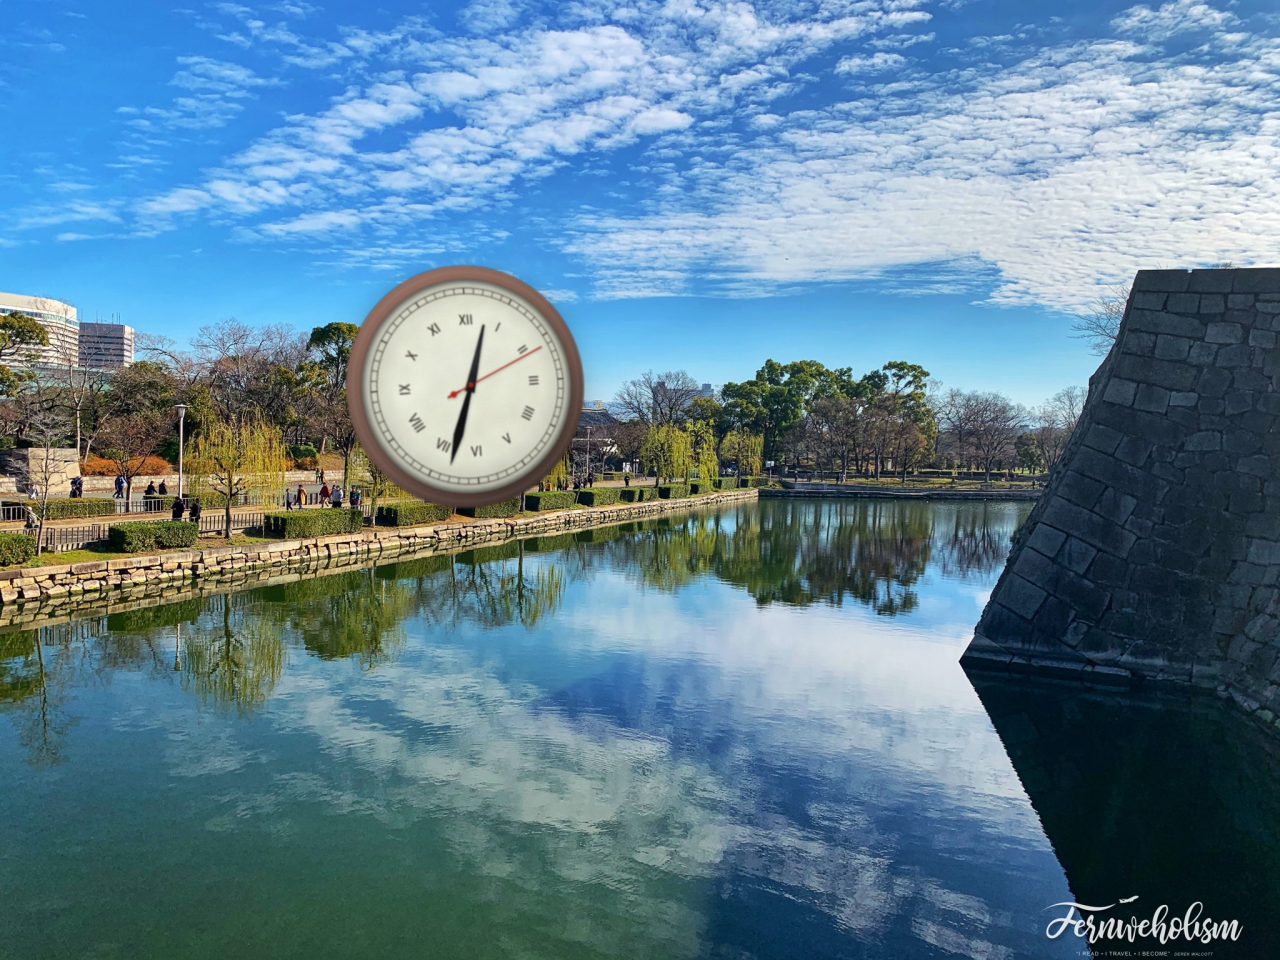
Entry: 12h33m11s
